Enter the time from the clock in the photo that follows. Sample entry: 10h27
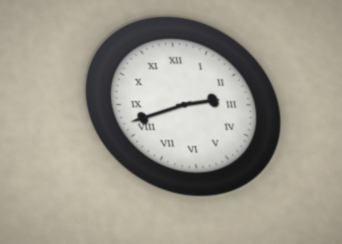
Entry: 2h42
